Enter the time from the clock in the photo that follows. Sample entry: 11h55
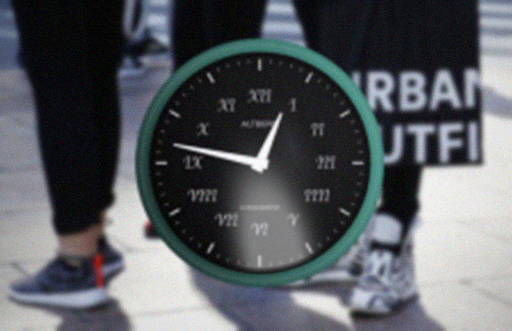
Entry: 12h47
